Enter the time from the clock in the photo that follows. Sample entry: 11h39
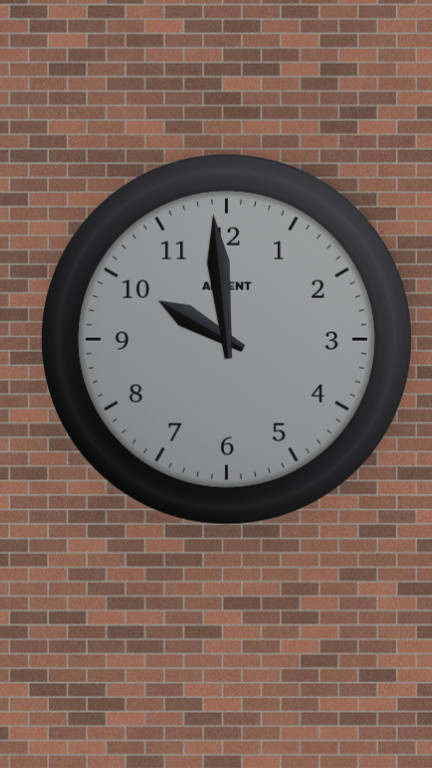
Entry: 9h59
